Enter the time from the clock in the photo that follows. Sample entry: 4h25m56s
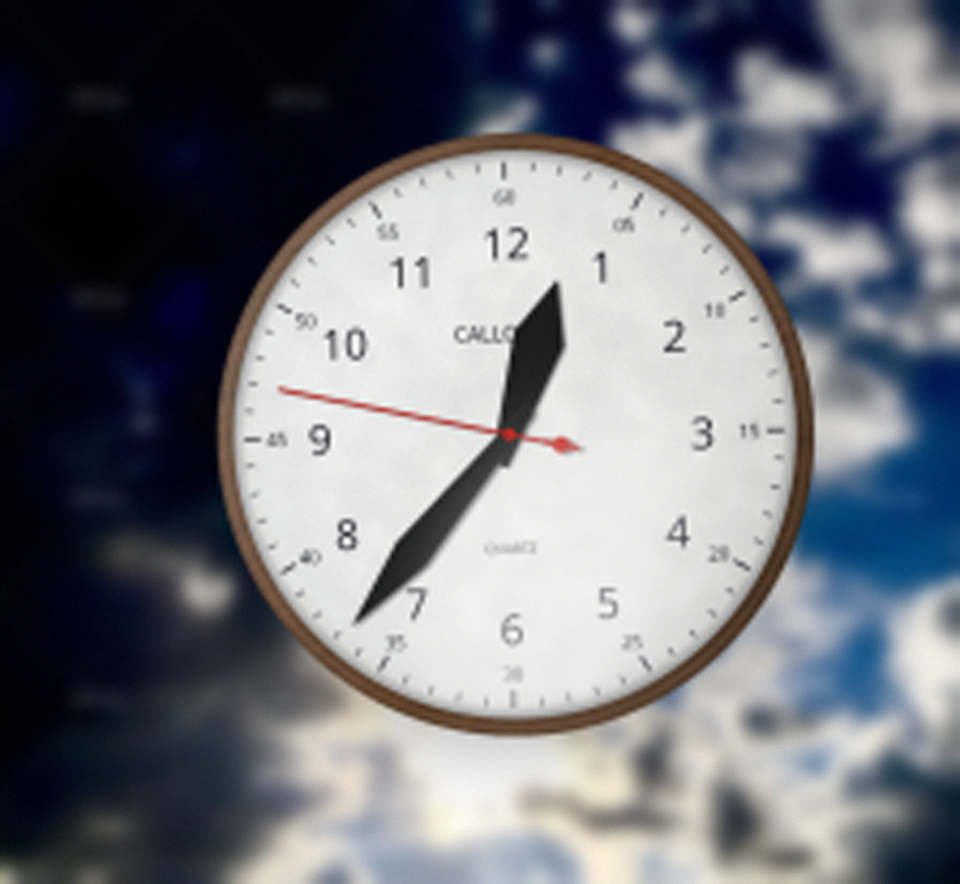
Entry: 12h36m47s
